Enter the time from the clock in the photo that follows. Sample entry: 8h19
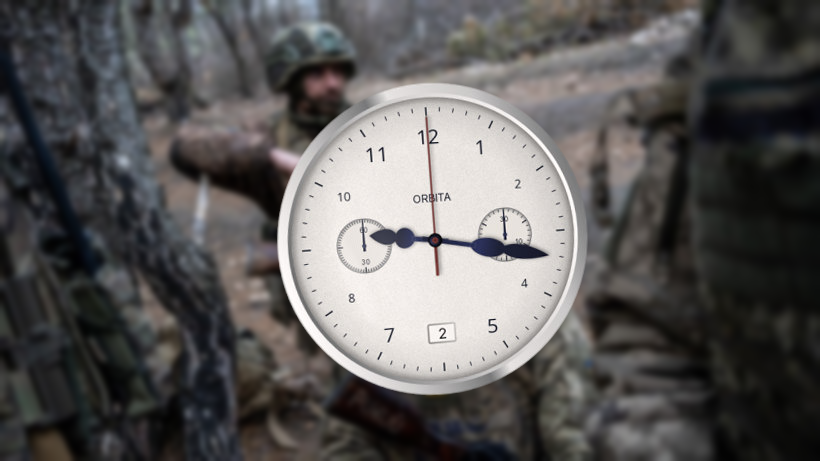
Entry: 9h17
